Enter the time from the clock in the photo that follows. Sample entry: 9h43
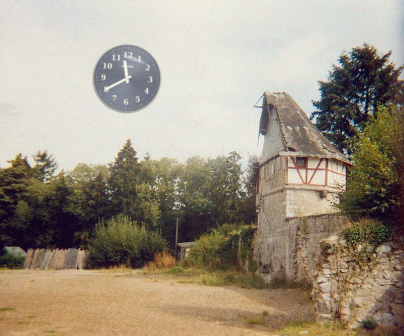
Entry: 11h40
